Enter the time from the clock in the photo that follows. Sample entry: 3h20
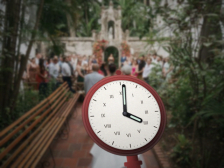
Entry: 4h01
